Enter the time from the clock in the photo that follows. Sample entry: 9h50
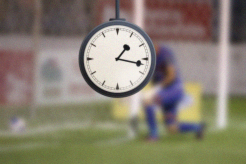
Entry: 1h17
